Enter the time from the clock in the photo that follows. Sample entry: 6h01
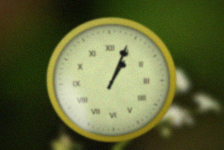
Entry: 1h04
